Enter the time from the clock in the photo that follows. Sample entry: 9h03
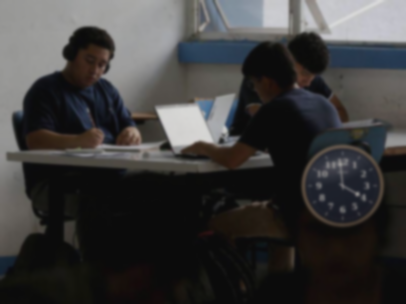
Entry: 3h59
